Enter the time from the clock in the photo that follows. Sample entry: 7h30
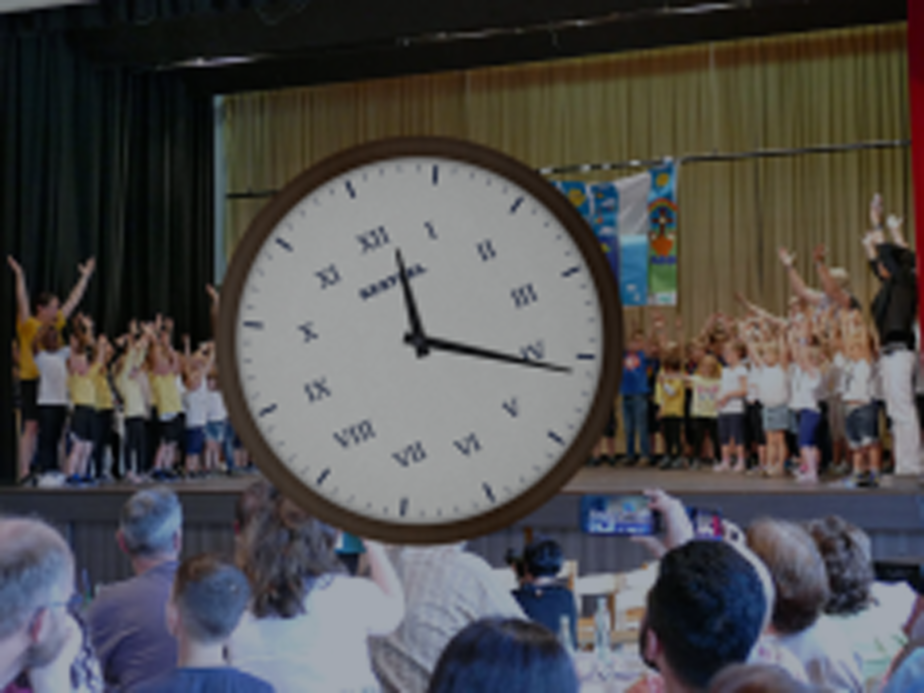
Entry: 12h21
